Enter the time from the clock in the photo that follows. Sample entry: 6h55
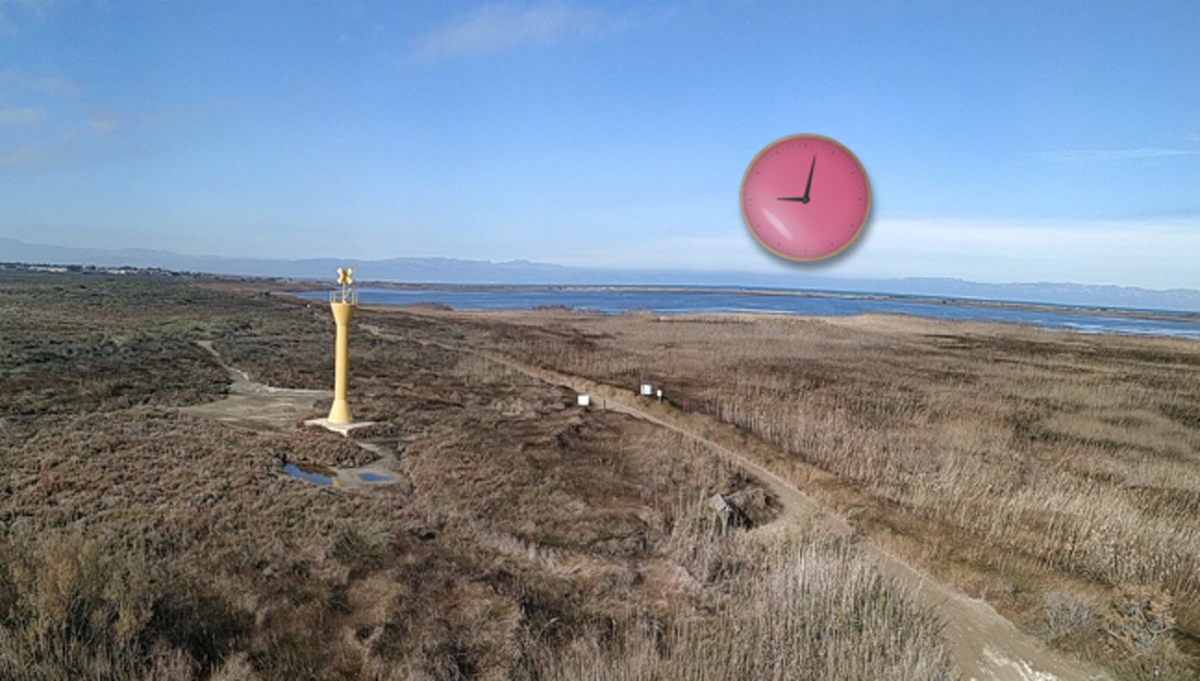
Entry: 9h02
